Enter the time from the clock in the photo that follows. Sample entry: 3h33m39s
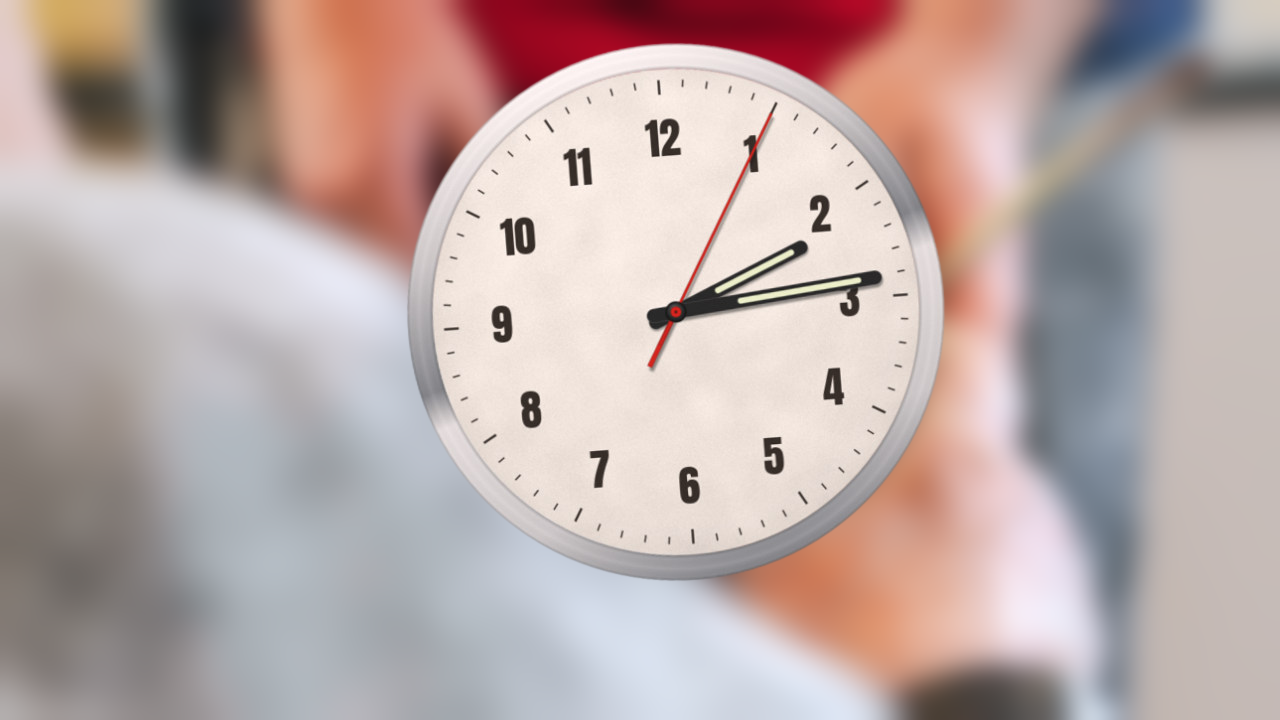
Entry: 2h14m05s
